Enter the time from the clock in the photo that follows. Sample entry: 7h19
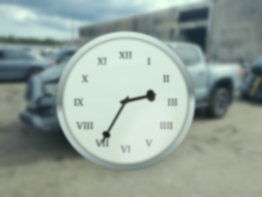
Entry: 2h35
